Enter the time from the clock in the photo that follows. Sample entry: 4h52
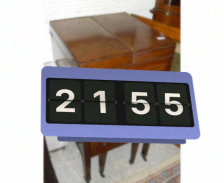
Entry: 21h55
